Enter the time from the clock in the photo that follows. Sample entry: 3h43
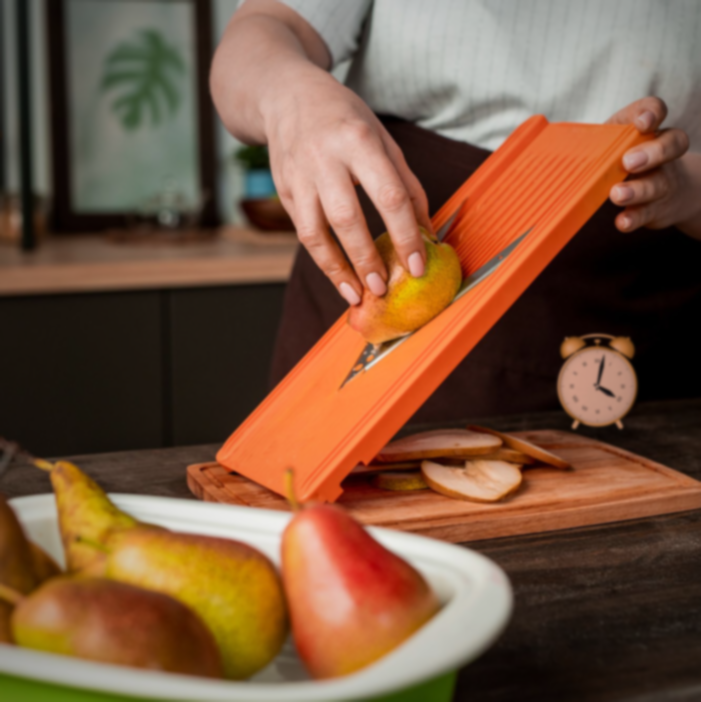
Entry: 4h02
